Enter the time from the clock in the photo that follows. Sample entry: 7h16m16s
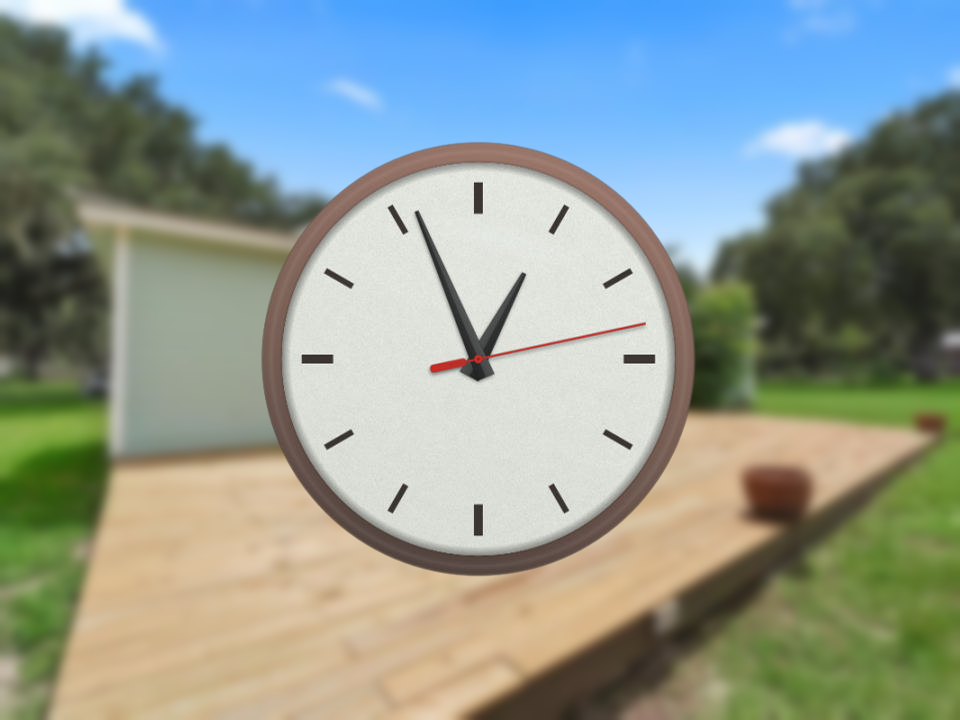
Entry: 12h56m13s
